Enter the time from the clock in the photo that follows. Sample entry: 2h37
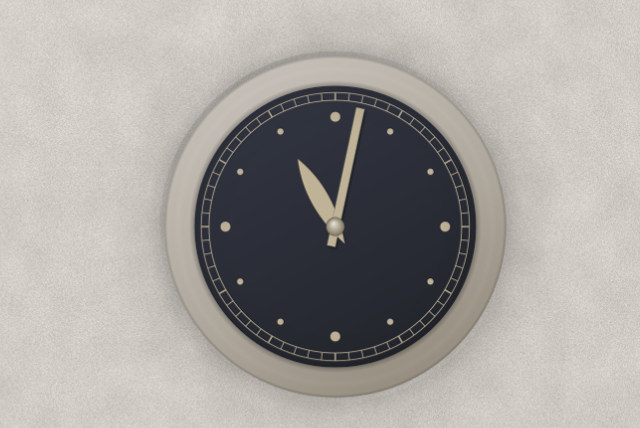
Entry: 11h02
